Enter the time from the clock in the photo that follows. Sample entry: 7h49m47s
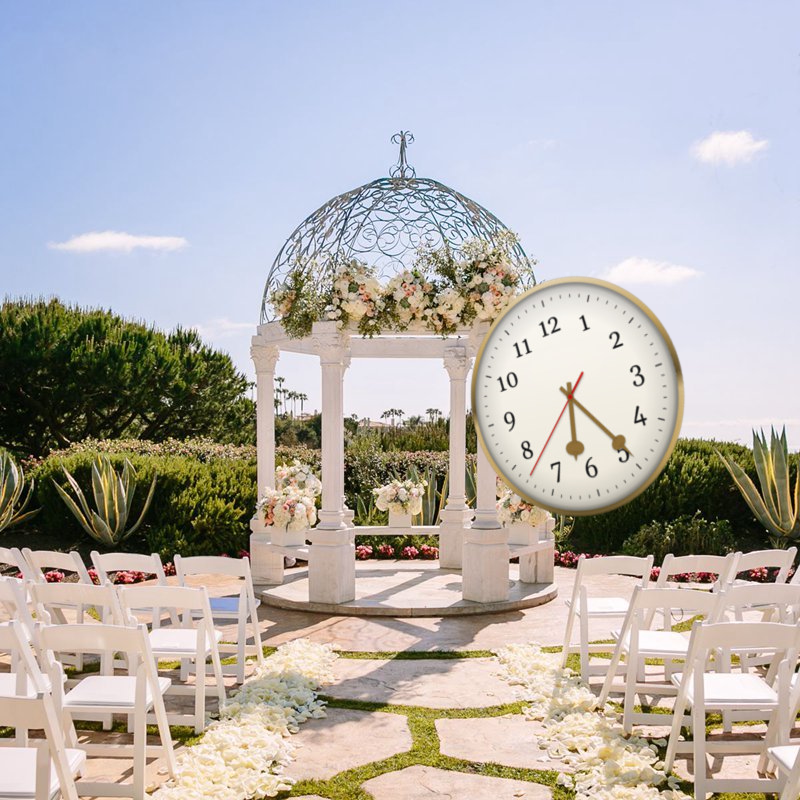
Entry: 6h24m38s
